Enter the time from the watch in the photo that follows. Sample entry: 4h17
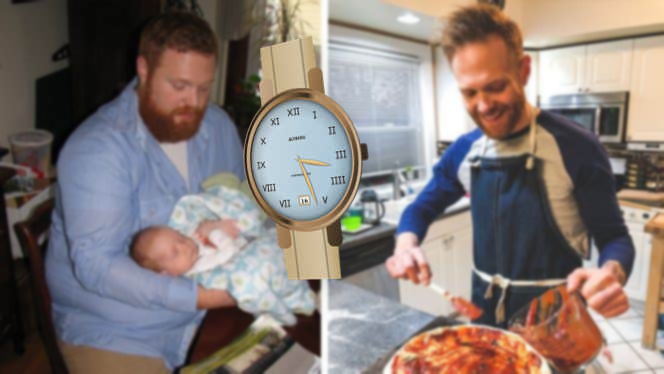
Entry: 3h27
